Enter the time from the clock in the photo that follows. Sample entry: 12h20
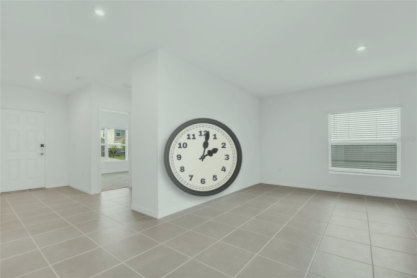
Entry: 2h02
